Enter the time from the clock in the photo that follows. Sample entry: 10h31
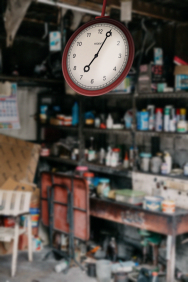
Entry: 7h04
